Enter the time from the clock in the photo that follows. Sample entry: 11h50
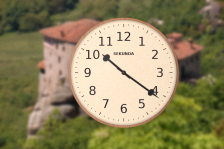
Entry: 10h21
